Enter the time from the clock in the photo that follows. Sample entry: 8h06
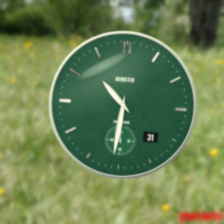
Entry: 10h31
